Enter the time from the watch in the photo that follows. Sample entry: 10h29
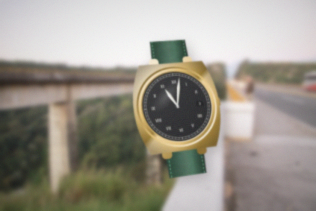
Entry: 11h02
